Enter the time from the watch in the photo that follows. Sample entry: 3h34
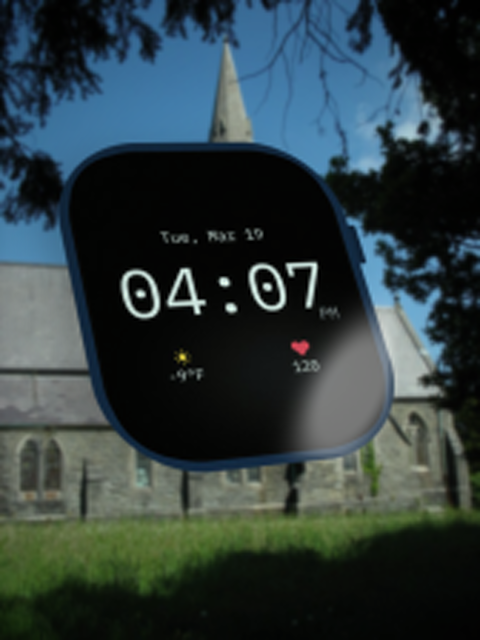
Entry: 4h07
